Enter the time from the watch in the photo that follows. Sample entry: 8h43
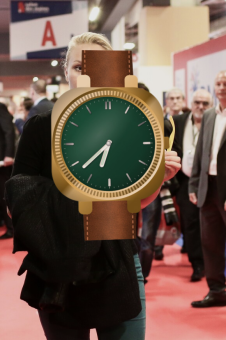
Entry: 6h38
